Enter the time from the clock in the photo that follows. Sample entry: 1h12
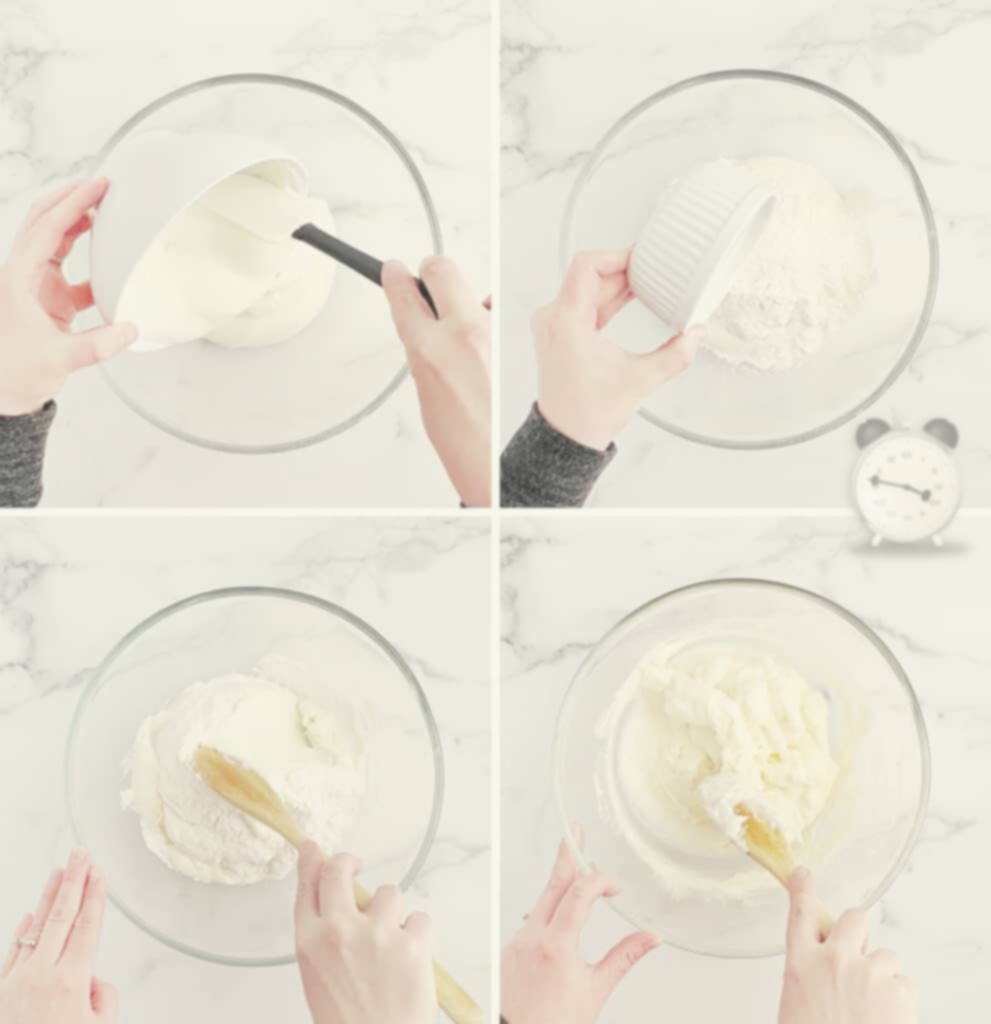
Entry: 3h47
